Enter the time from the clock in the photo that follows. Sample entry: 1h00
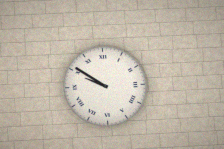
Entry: 9h51
